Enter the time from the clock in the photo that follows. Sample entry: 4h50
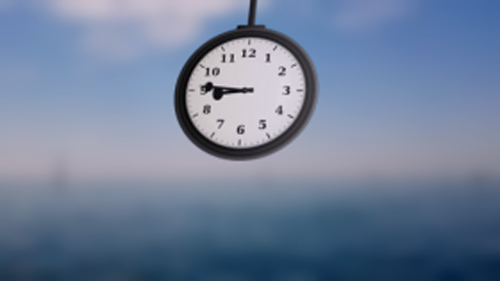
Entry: 8h46
